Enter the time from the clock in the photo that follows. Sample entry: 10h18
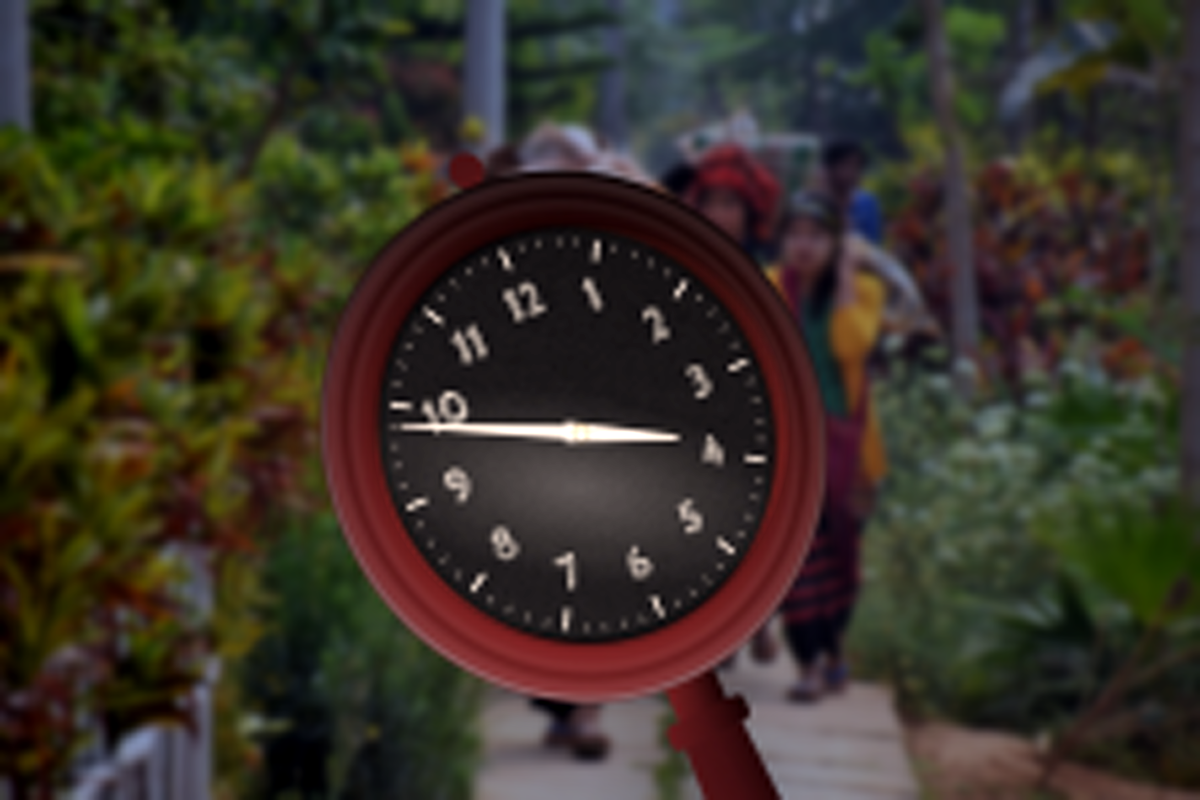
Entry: 3h49
